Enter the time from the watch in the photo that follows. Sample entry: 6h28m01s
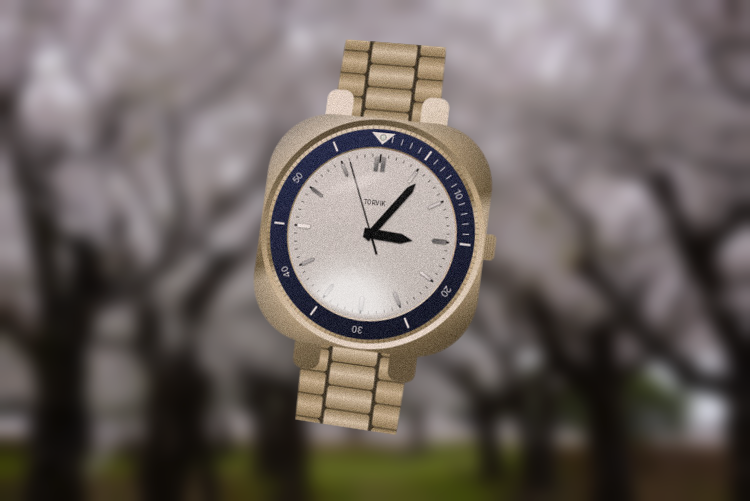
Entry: 3h05m56s
